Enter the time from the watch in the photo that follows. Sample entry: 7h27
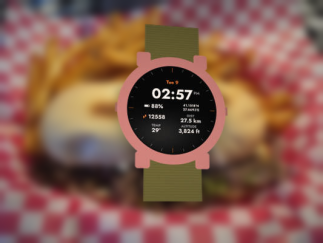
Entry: 2h57
